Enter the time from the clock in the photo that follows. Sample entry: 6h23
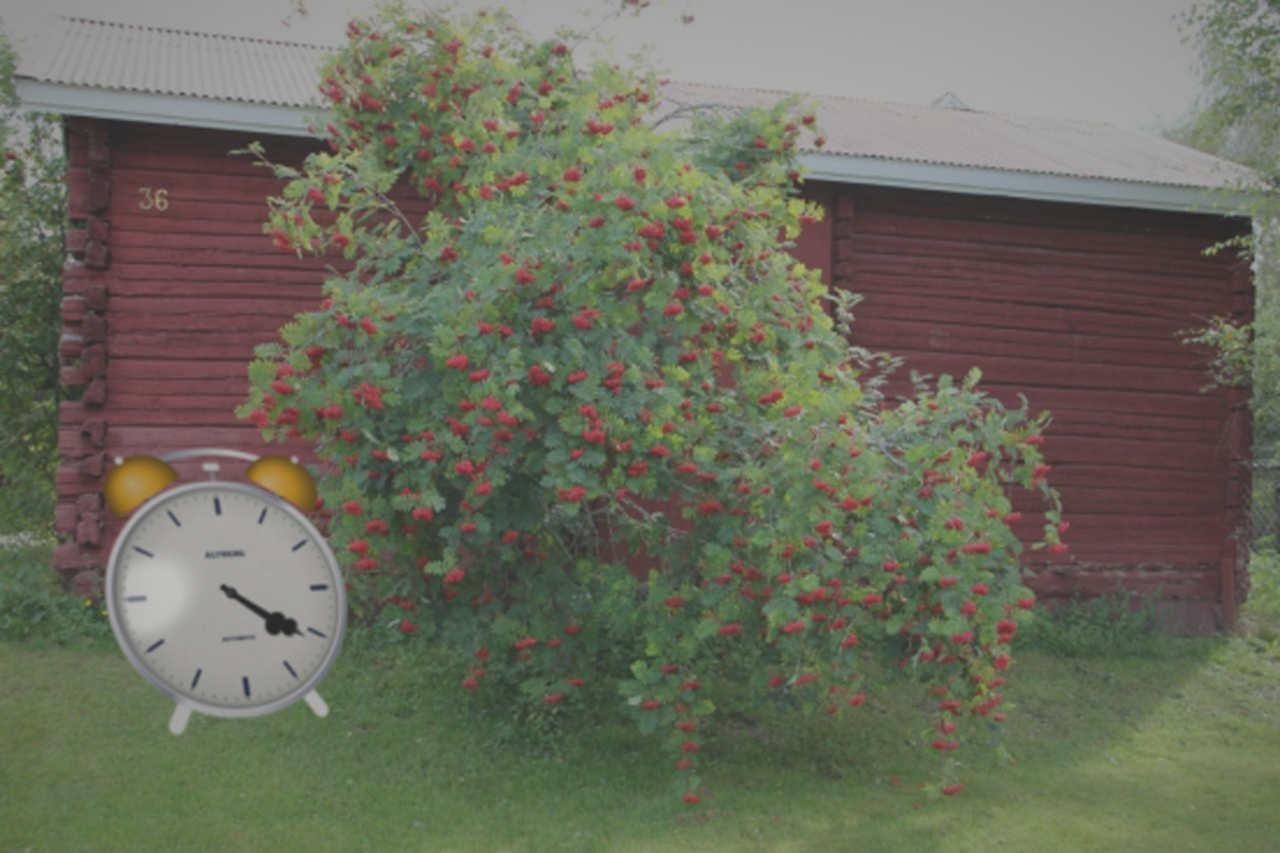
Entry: 4h21
